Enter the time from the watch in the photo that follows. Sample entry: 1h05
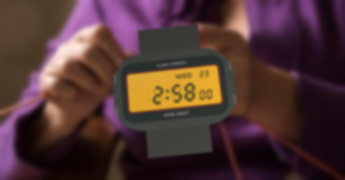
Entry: 2h58
